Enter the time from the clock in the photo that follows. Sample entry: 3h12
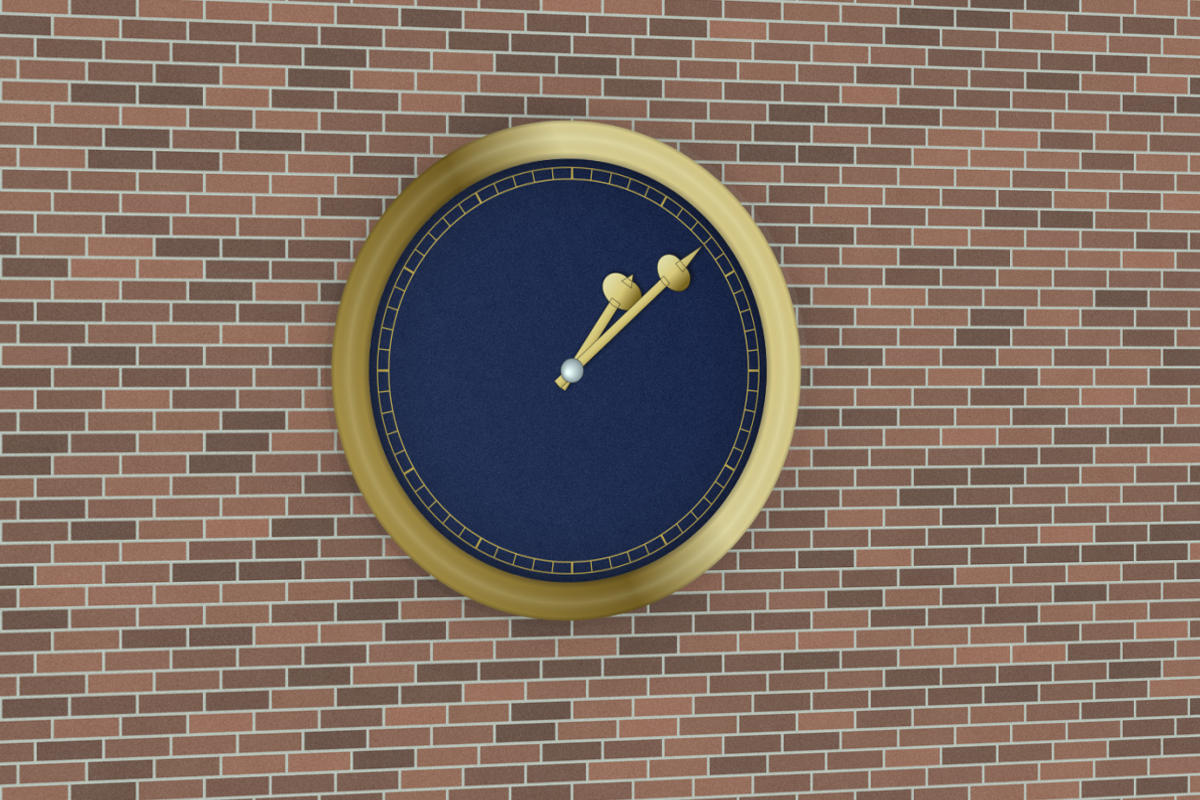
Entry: 1h08
